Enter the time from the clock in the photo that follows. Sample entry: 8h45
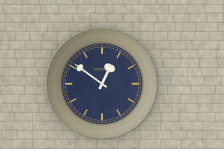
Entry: 12h51
